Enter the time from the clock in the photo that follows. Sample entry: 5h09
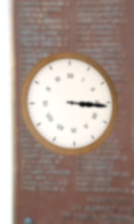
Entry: 3h16
